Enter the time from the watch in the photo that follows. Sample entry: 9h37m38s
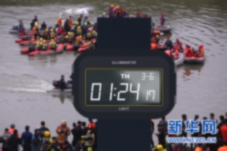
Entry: 1h24m17s
